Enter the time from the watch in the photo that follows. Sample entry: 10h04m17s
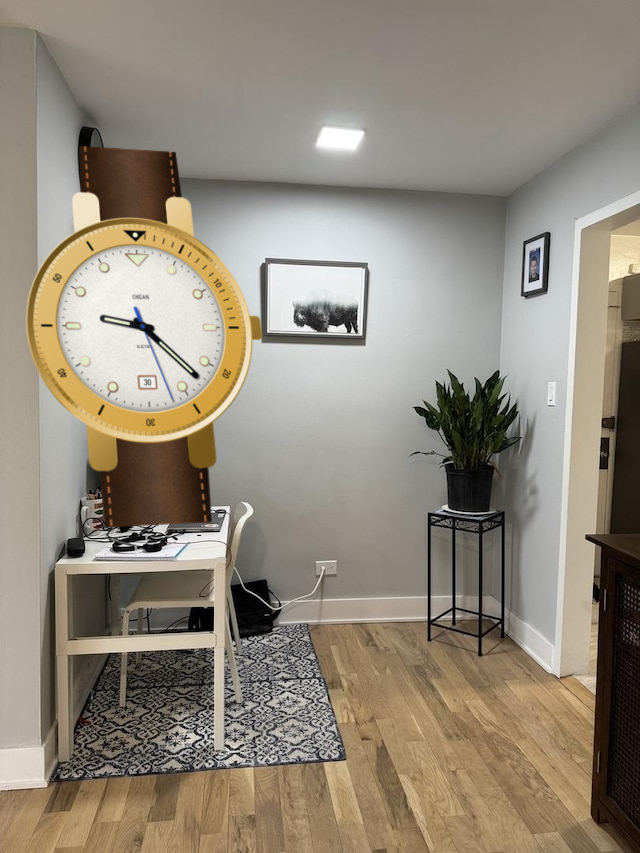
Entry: 9h22m27s
